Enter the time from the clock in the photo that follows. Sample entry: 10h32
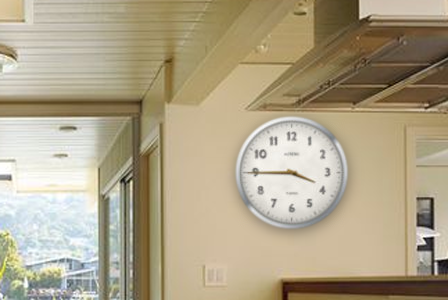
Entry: 3h45
